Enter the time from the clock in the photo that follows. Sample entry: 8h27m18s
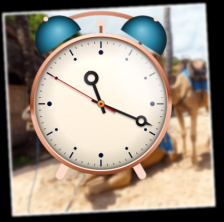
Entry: 11h18m50s
